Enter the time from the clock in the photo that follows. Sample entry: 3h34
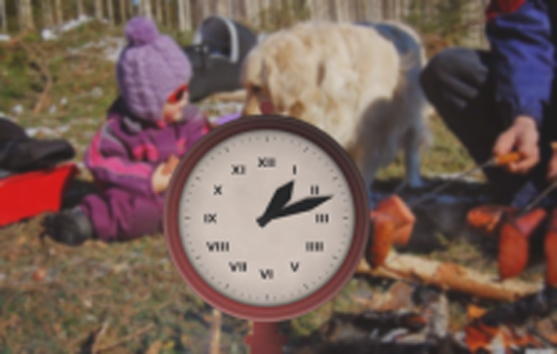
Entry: 1h12
